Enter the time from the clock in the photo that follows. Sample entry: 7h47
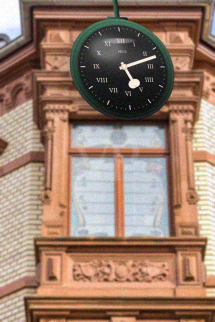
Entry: 5h12
